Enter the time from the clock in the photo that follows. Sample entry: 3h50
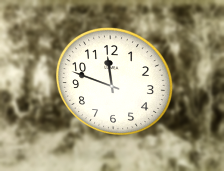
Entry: 11h48
